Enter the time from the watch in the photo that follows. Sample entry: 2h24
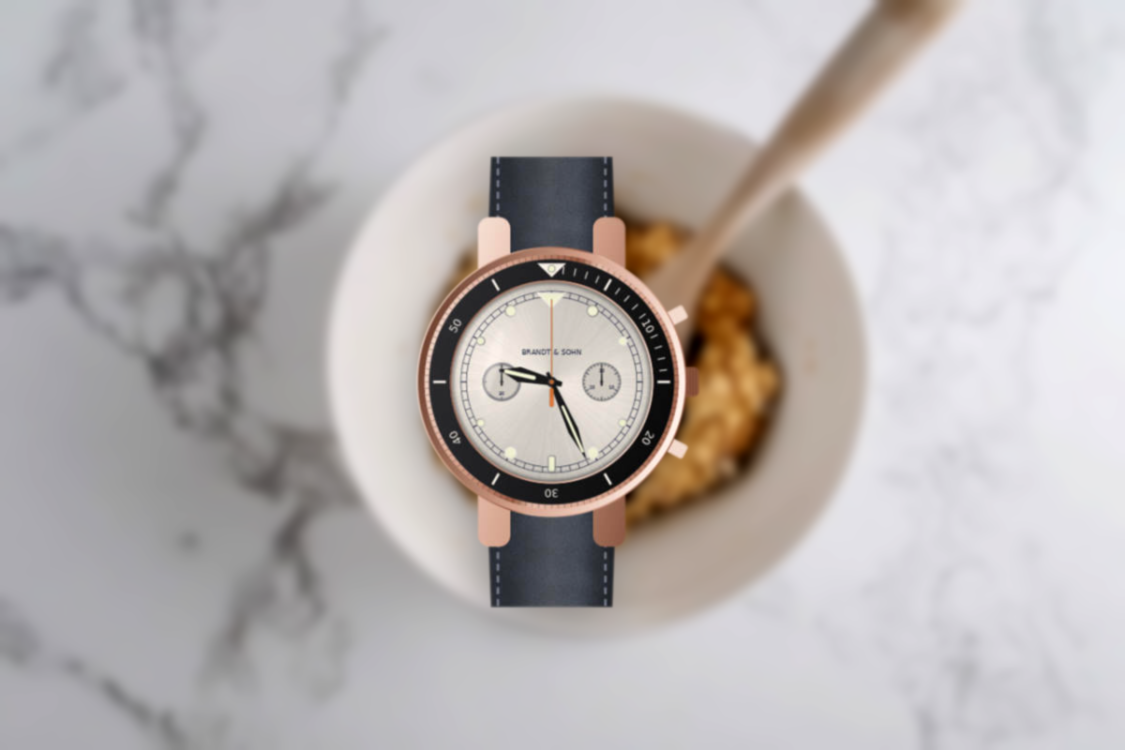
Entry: 9h26
